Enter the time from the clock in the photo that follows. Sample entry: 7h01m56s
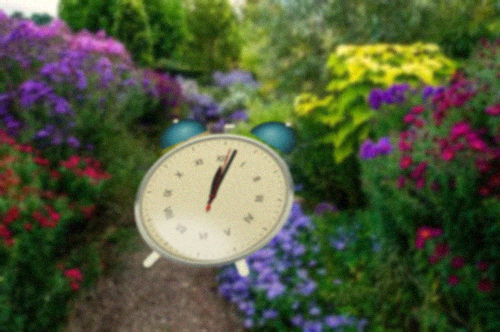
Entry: 12h02m01s
